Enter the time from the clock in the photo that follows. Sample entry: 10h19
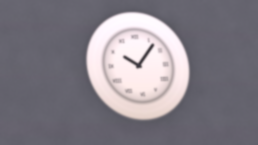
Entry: 10h07
